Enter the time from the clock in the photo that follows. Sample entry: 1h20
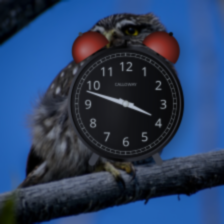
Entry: 3h48
